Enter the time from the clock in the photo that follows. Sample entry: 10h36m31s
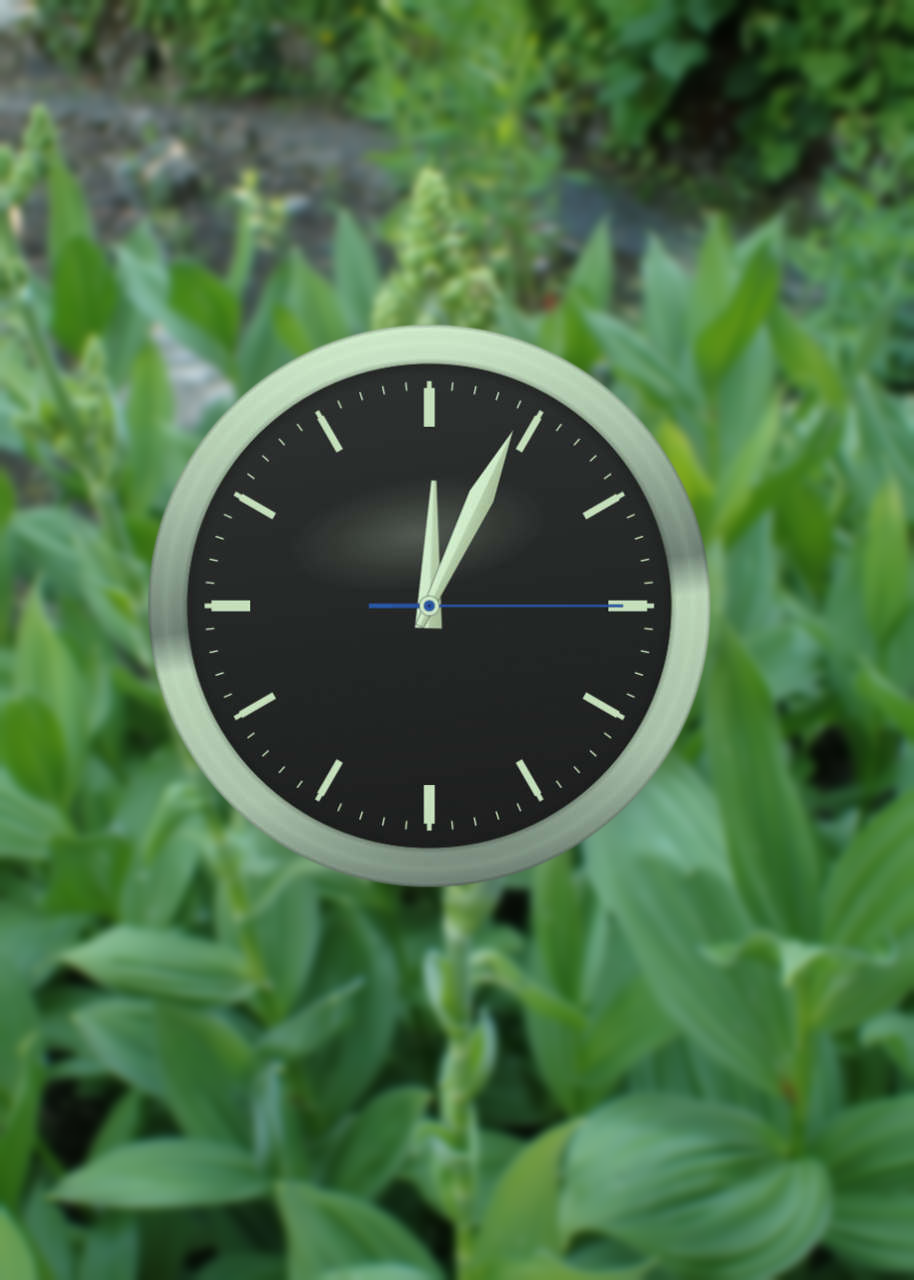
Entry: 12h04m15s
